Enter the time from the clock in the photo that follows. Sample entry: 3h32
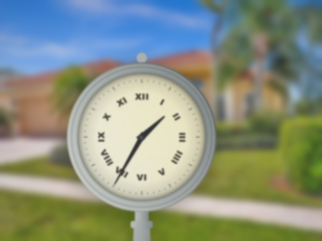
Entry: 1h35
